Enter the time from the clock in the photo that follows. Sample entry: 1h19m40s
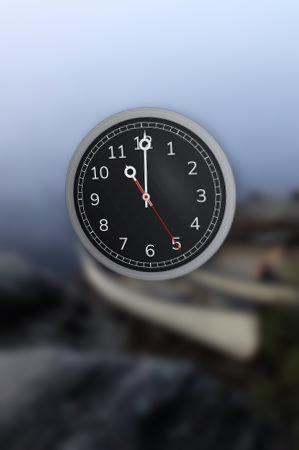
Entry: 11h00m25s
